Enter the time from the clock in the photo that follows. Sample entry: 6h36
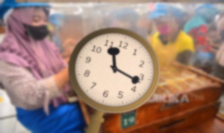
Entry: 11h17
